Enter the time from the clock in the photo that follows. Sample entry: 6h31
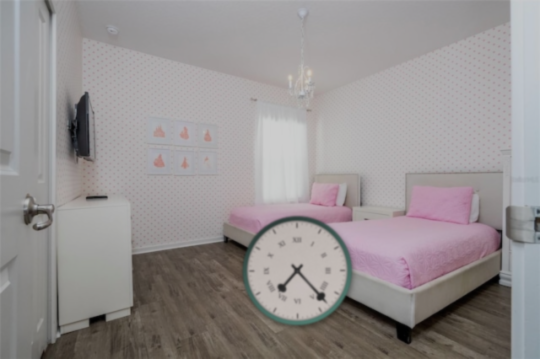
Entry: 7h23
